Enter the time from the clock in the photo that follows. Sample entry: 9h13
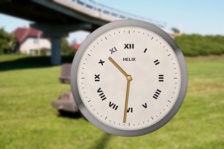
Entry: 10h31
